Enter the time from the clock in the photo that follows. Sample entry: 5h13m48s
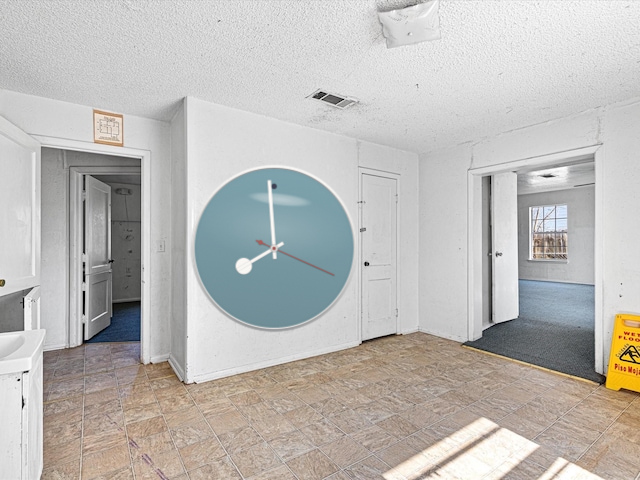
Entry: 7h59m19s
